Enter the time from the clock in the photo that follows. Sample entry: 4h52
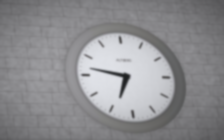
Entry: 6h47
